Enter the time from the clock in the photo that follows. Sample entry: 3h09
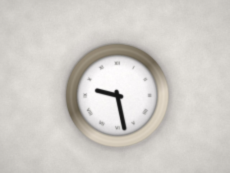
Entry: 9h28
